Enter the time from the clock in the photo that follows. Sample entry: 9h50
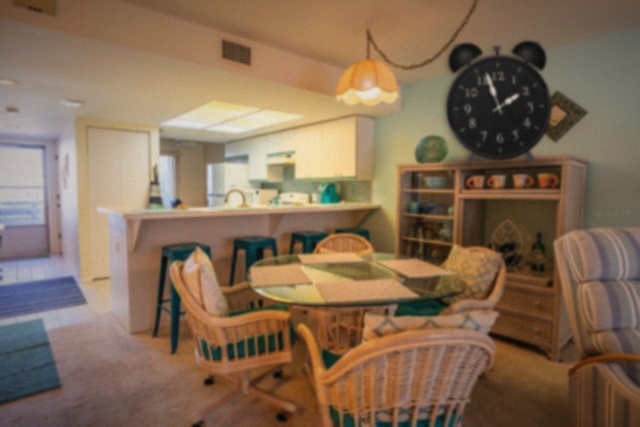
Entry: 1h57
